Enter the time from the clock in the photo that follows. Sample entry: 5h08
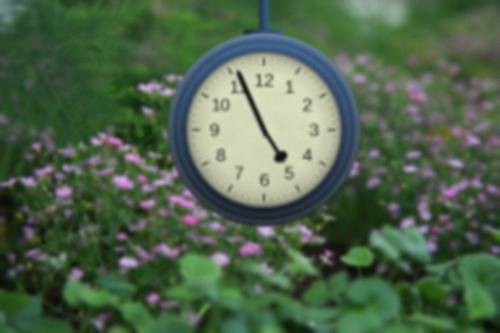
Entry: 4h56
